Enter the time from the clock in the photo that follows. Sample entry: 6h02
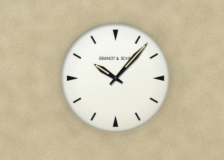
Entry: 10h07
